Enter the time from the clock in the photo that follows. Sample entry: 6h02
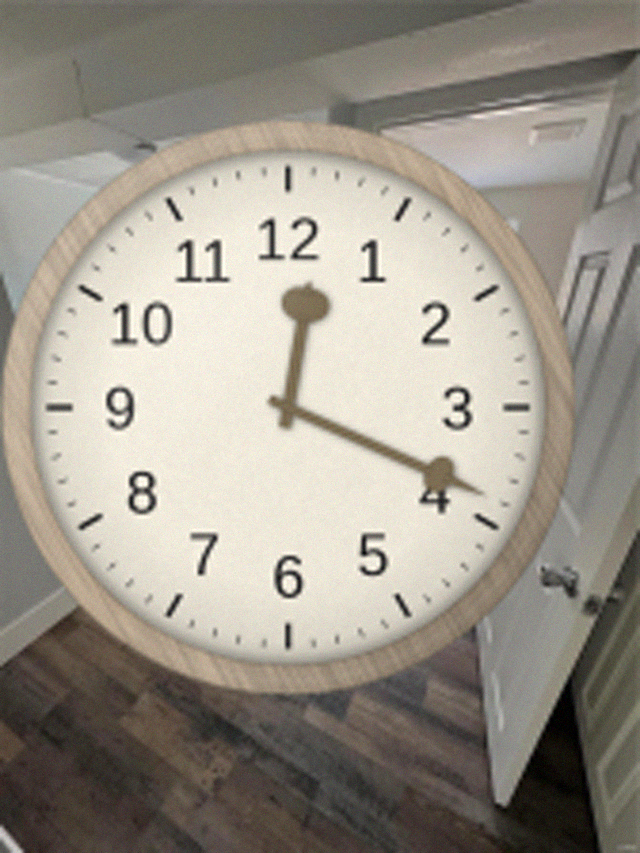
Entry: 12h19
